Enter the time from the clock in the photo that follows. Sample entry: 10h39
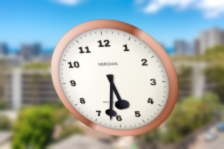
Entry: 5h32
